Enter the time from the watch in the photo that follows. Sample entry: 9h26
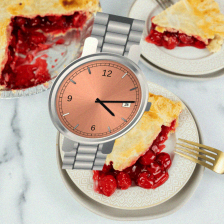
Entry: 4h14
